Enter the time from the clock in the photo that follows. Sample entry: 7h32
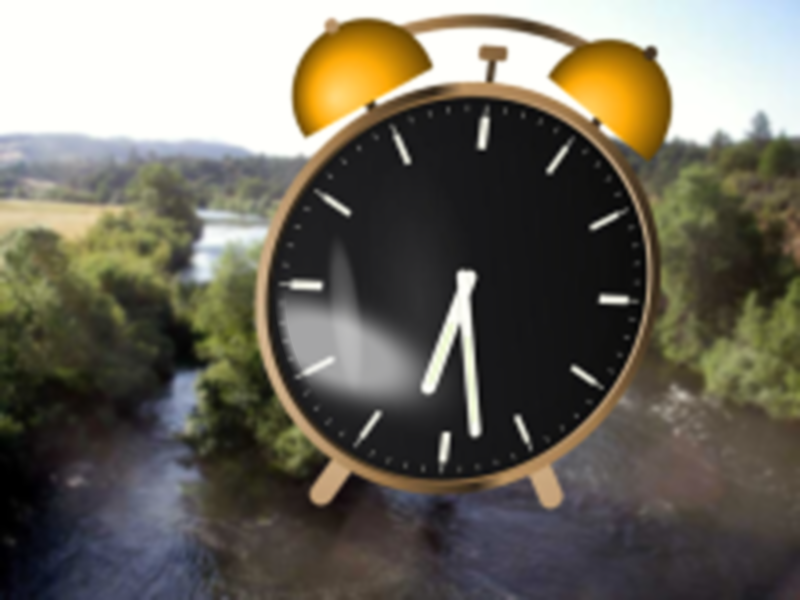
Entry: 6h28
